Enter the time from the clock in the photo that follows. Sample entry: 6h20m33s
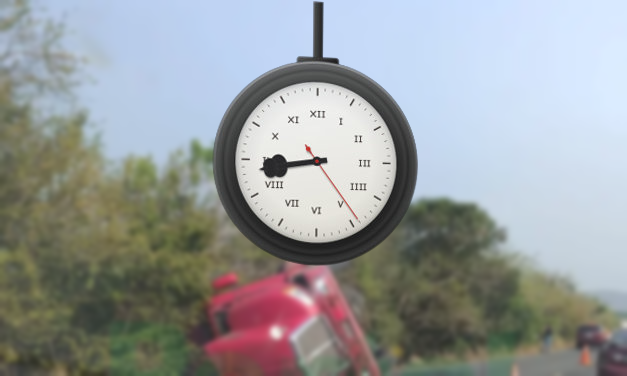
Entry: 8h43m24s
